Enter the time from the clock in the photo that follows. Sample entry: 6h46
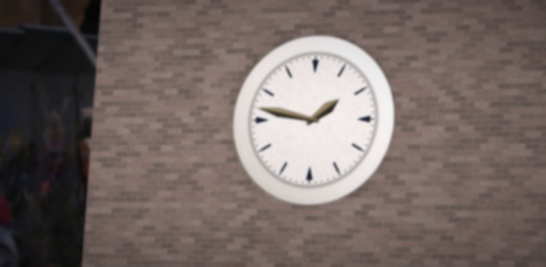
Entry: 1h47
